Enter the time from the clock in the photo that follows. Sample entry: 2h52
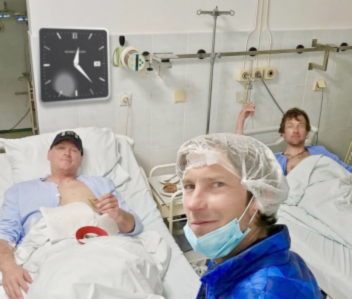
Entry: 12h23
